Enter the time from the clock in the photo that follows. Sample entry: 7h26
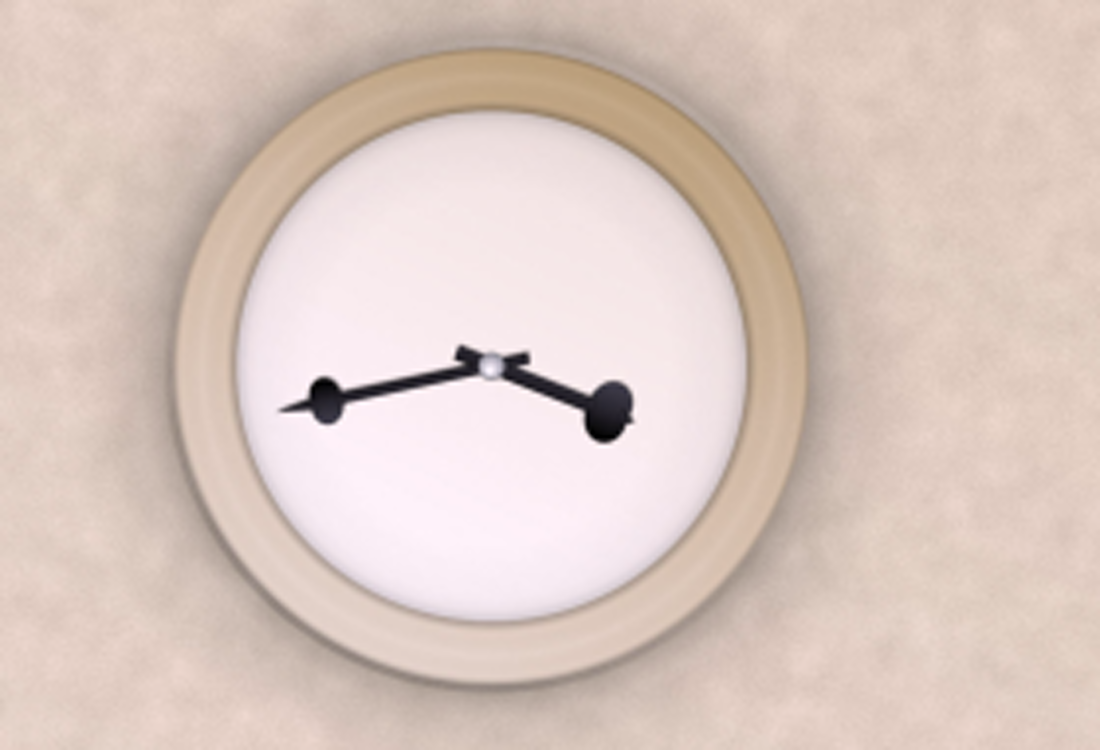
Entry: 3h43
